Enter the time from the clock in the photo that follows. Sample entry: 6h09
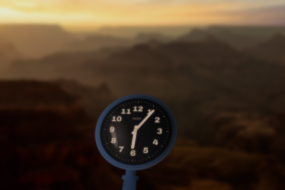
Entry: 6h06
